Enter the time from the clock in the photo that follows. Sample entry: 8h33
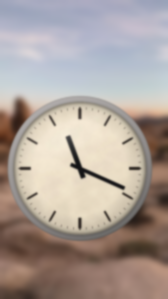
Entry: 11h19
